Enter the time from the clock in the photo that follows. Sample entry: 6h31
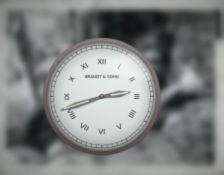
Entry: 2h42
